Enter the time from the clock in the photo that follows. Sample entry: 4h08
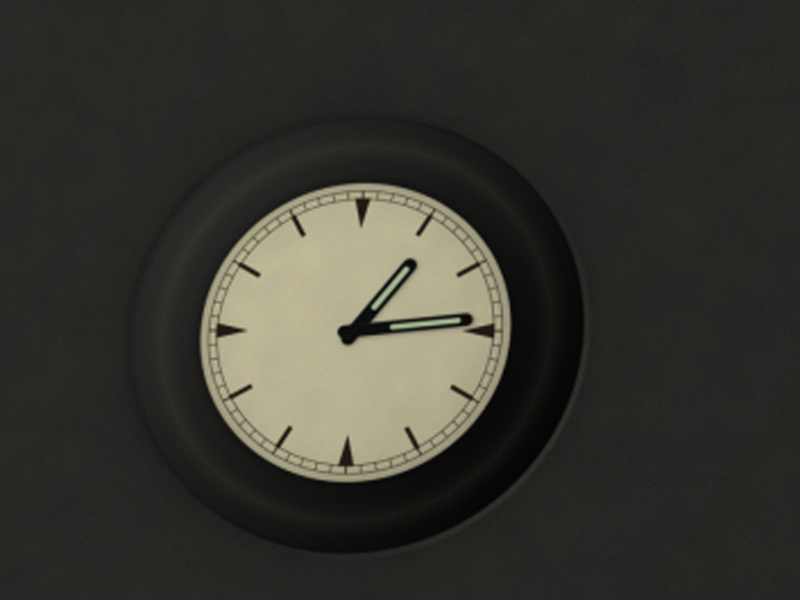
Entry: 1h14
